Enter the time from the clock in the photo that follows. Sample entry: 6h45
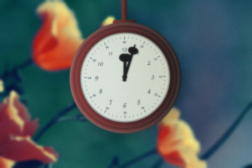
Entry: 12h03
